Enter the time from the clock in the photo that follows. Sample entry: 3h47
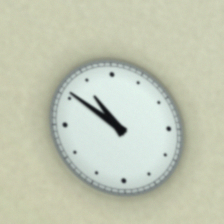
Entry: 10h51
